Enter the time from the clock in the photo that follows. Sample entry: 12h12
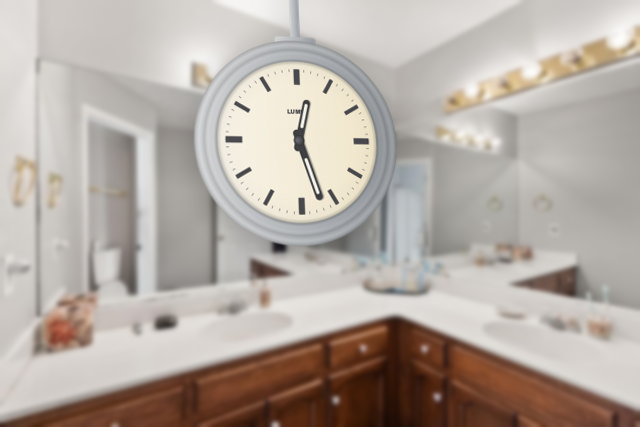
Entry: 12h27
